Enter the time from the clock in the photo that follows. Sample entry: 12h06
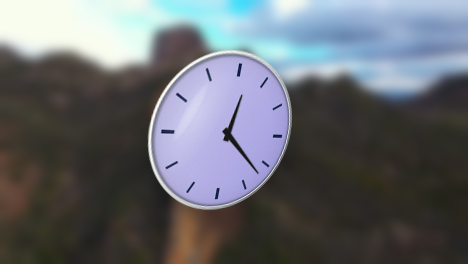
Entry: 12h22
